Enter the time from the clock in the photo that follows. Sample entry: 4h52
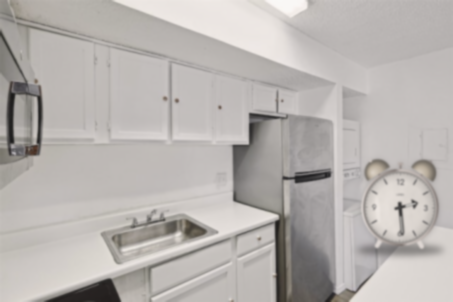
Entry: 2h29
